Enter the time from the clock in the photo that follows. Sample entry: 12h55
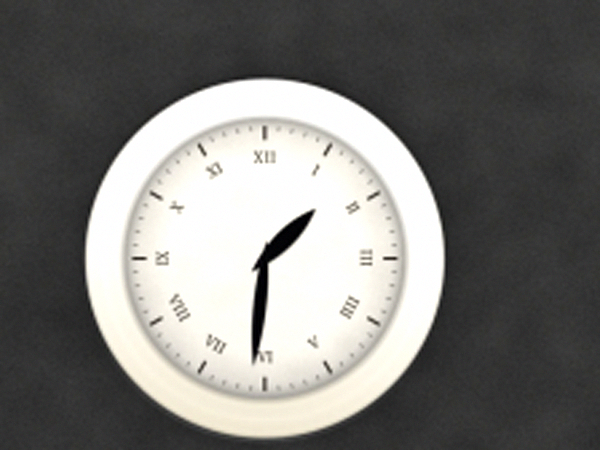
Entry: 1h31
